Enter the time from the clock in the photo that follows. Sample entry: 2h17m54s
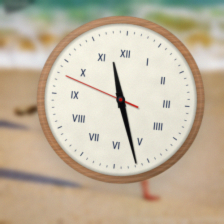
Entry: 11h26m48s
